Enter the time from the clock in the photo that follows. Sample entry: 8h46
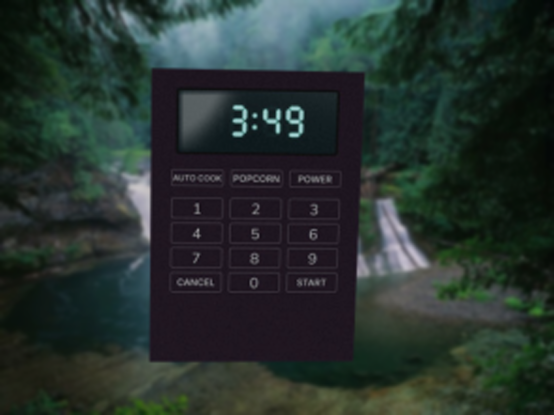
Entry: 3h49
